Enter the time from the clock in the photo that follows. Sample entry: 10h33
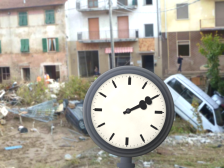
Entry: 2h10
